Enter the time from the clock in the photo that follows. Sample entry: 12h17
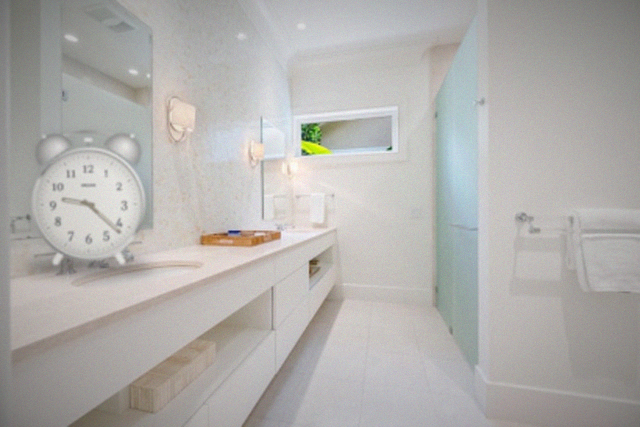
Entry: 9h22
